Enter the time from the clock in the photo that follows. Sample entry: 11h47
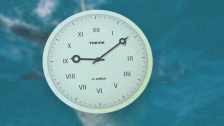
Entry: 9h09
